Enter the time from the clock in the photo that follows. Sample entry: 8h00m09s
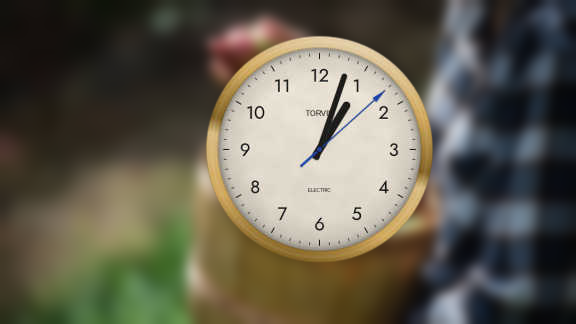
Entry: 1h03m08s
